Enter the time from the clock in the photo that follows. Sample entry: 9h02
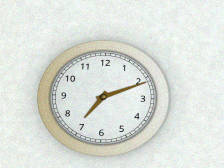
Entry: 7h11
